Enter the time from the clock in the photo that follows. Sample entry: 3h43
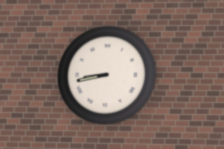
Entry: 8h43
